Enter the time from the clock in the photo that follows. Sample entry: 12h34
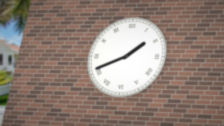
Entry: 1h41
